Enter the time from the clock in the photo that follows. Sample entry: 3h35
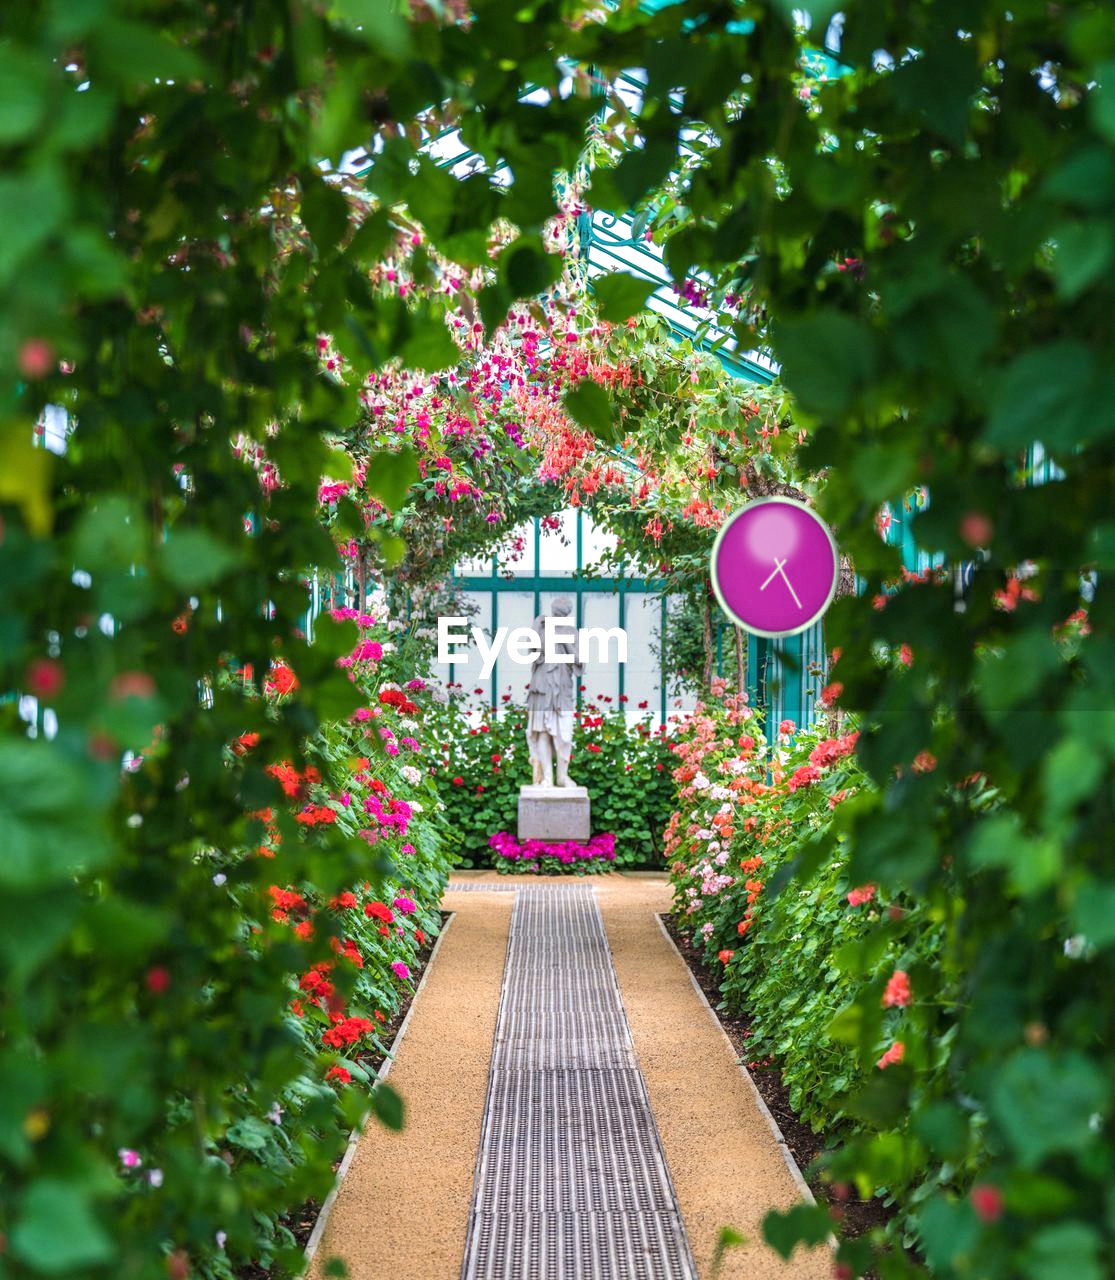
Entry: 7h25
